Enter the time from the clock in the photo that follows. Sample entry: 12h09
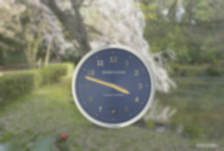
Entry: 3h48
